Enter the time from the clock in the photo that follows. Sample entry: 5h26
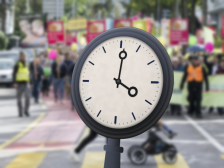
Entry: 4h01
